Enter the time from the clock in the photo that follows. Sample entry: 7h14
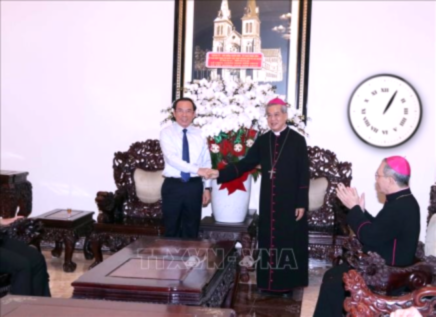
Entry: 1h05
